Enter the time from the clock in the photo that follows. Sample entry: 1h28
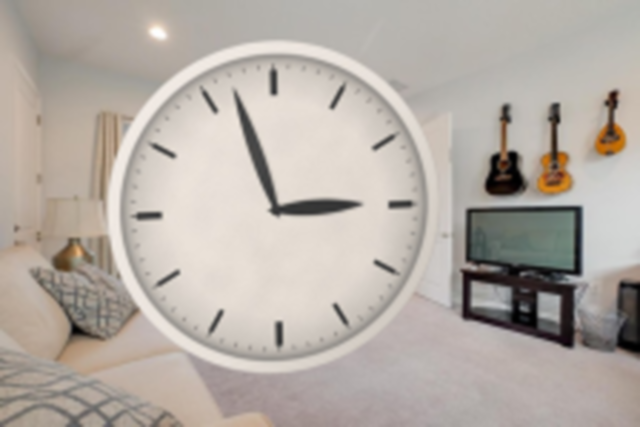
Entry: 2h57
